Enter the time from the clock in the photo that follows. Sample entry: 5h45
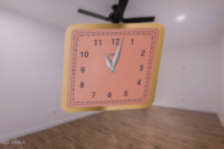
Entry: 11h02
